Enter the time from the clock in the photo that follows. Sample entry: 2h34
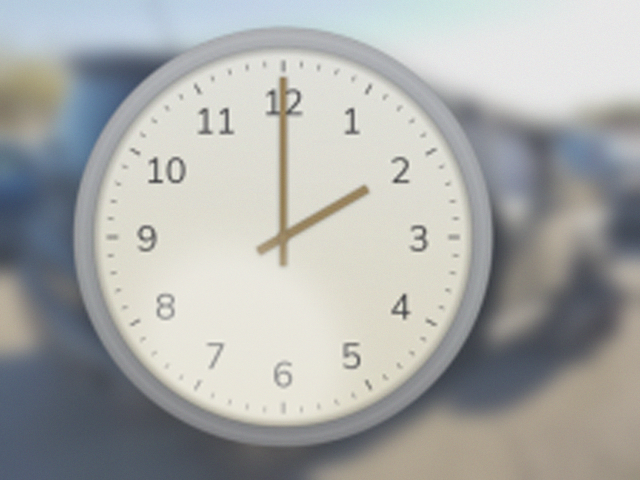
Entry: 2h00
